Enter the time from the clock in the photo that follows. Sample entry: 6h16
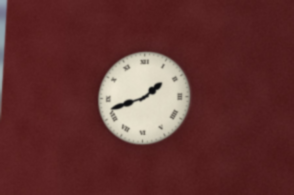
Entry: 1h42
